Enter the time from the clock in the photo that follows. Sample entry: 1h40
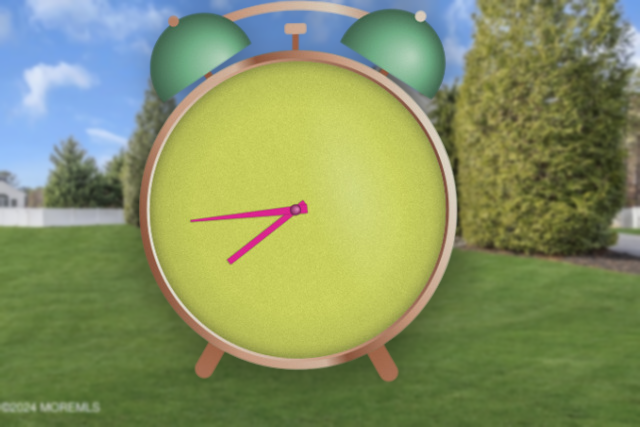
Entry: 7h44
